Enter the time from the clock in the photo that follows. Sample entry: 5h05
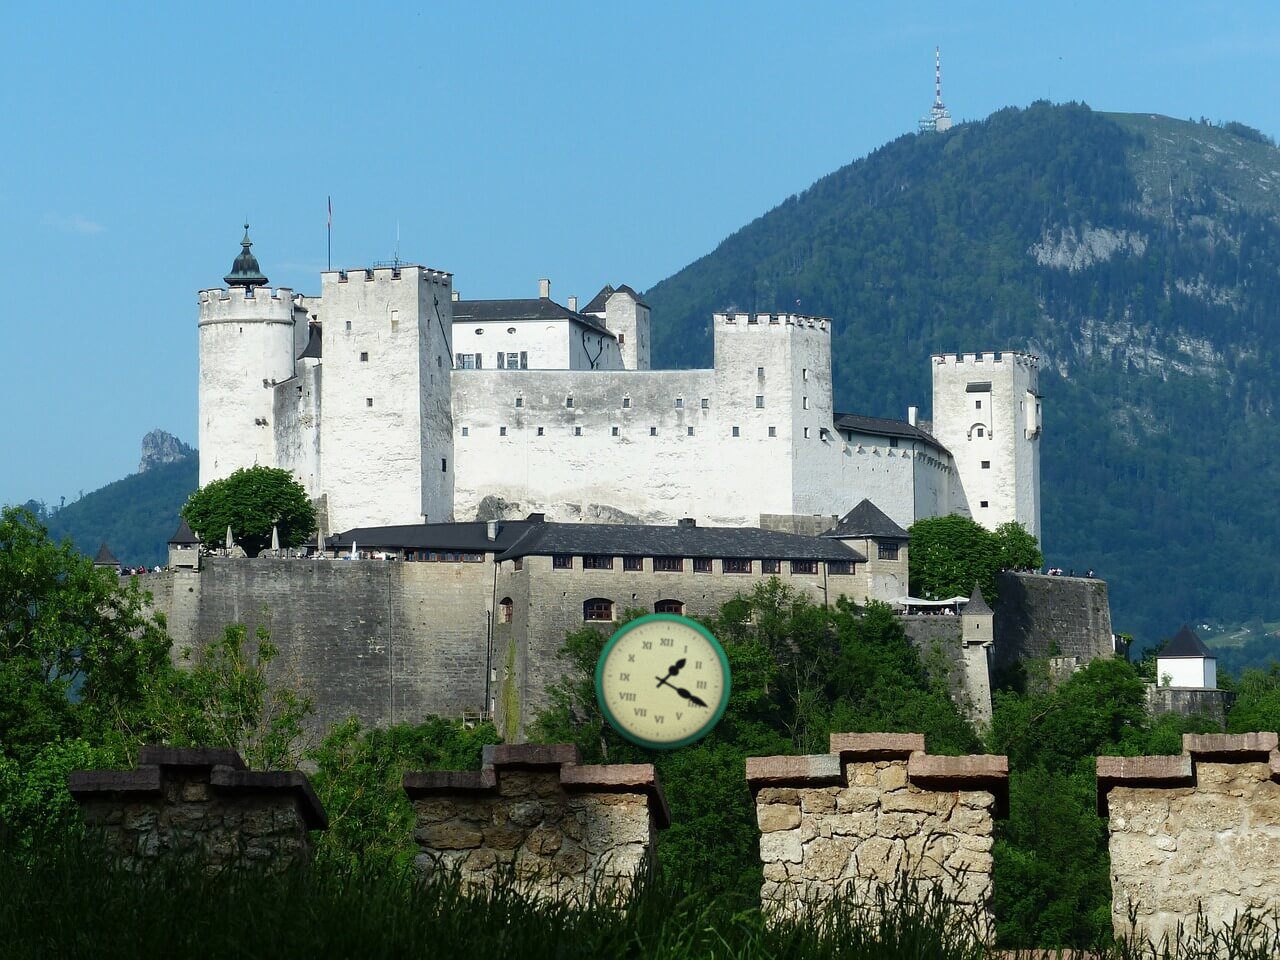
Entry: 1h19
